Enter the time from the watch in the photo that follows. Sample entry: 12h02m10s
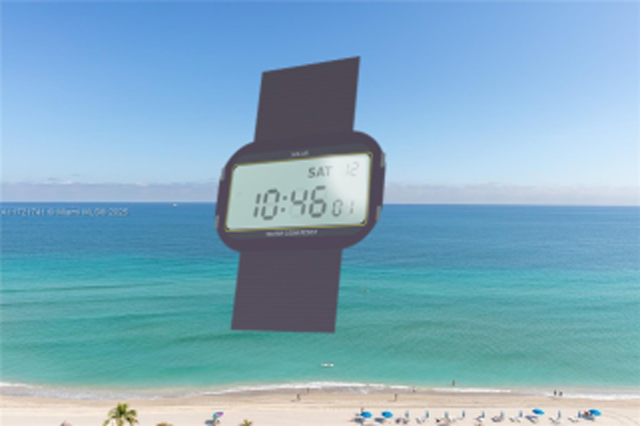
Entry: 10h46m01s
